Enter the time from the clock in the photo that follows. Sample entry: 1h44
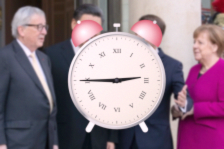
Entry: 2h45
